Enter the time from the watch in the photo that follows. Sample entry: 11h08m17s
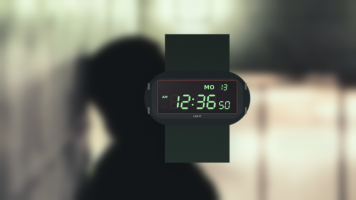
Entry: 12h36m50s
